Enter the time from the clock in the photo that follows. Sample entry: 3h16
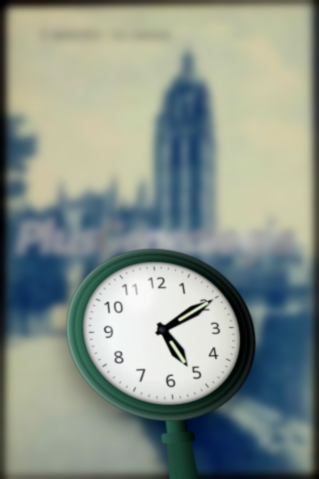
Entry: 5h10
